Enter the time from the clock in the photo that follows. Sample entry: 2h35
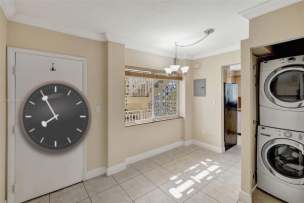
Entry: 7h55
